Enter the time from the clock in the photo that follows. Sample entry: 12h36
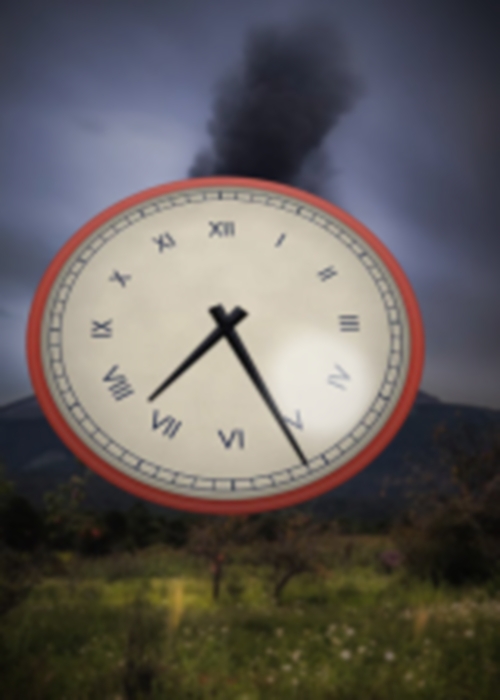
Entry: 7h26
